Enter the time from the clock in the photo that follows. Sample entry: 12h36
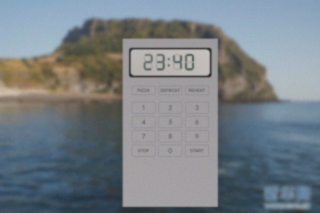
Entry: 23h40
